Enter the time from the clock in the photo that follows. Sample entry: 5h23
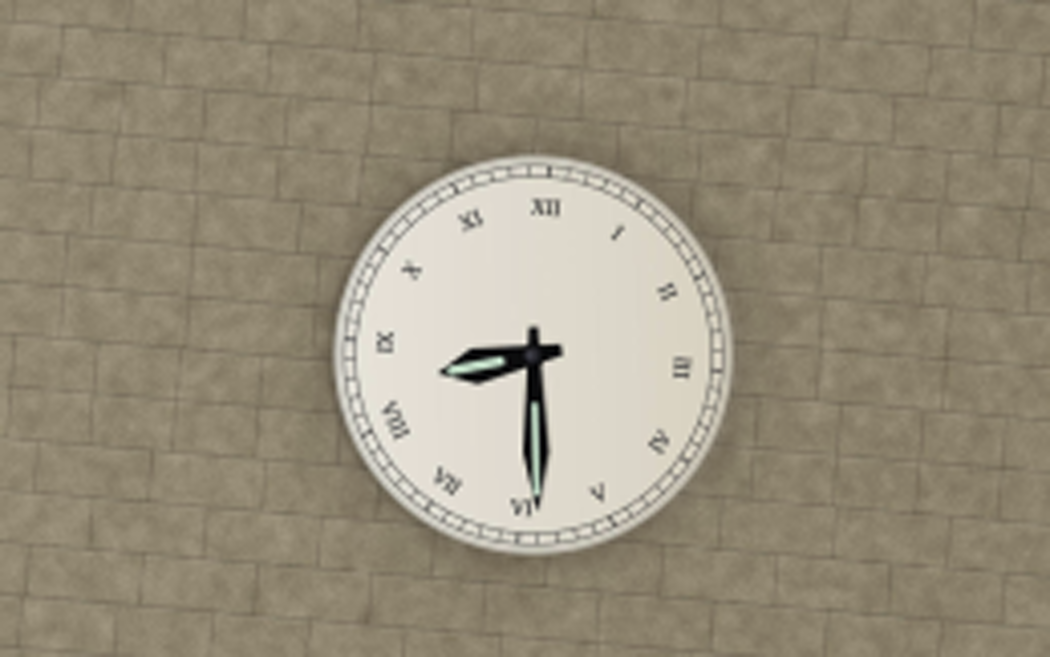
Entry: 8h29
